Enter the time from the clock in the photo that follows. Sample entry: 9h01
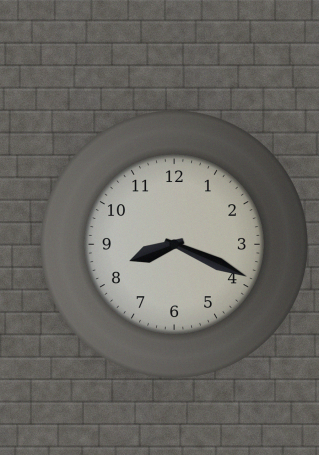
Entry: 8h19
